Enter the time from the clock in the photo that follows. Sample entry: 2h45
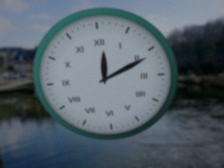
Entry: 12h11
